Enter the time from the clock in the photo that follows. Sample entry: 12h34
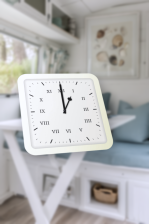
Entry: 1h00
